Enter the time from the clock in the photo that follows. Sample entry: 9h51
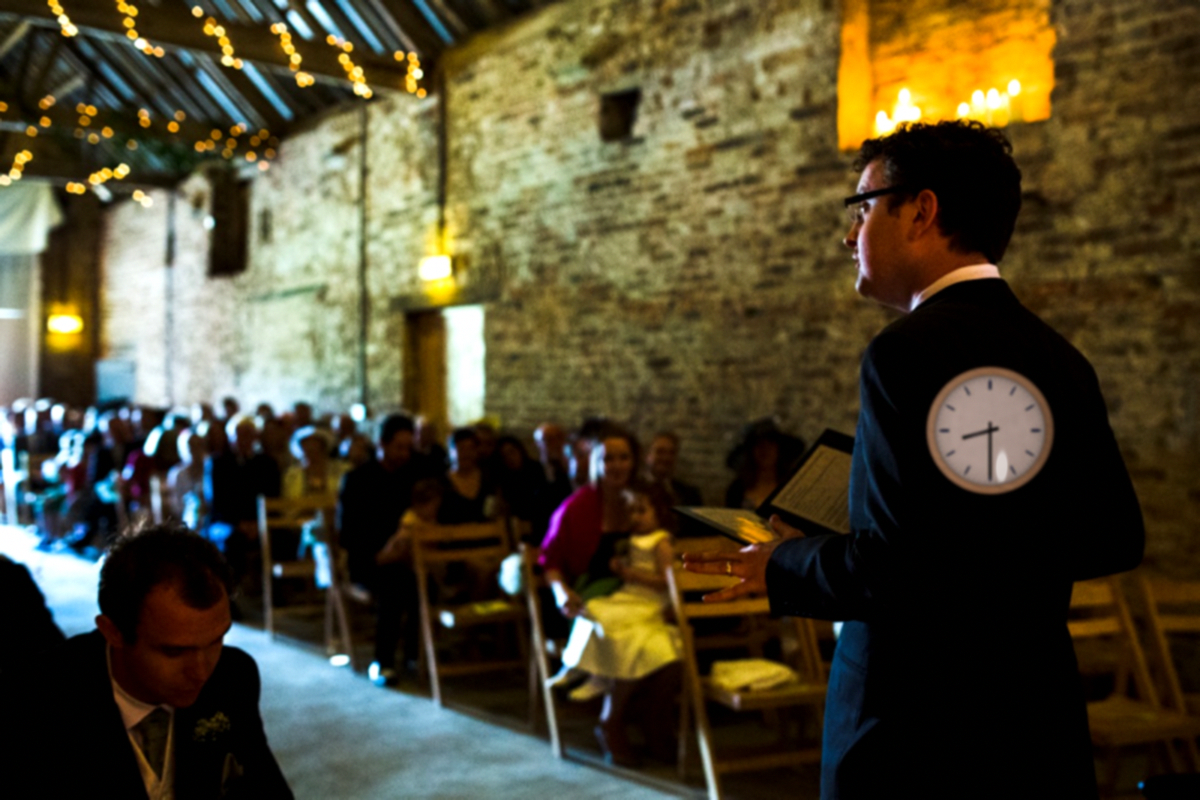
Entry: 8h30
